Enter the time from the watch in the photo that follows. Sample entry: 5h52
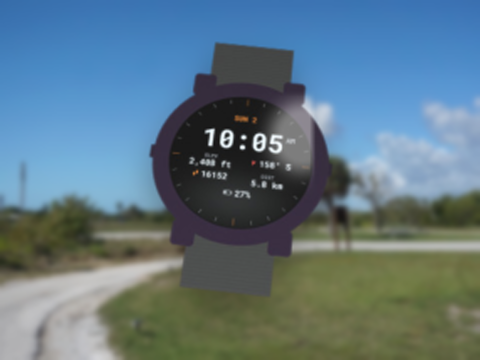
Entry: 10h05
